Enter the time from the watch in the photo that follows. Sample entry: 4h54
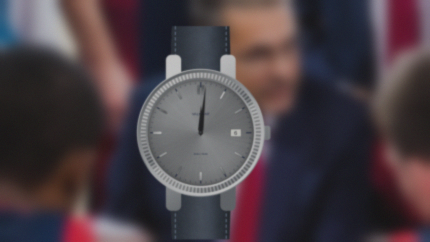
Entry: 12h01
